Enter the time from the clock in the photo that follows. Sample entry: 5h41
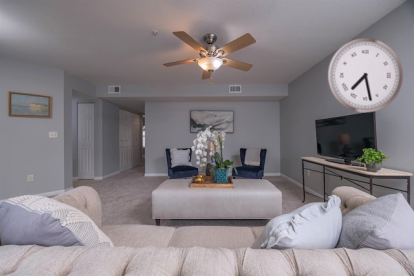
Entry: 7h28
